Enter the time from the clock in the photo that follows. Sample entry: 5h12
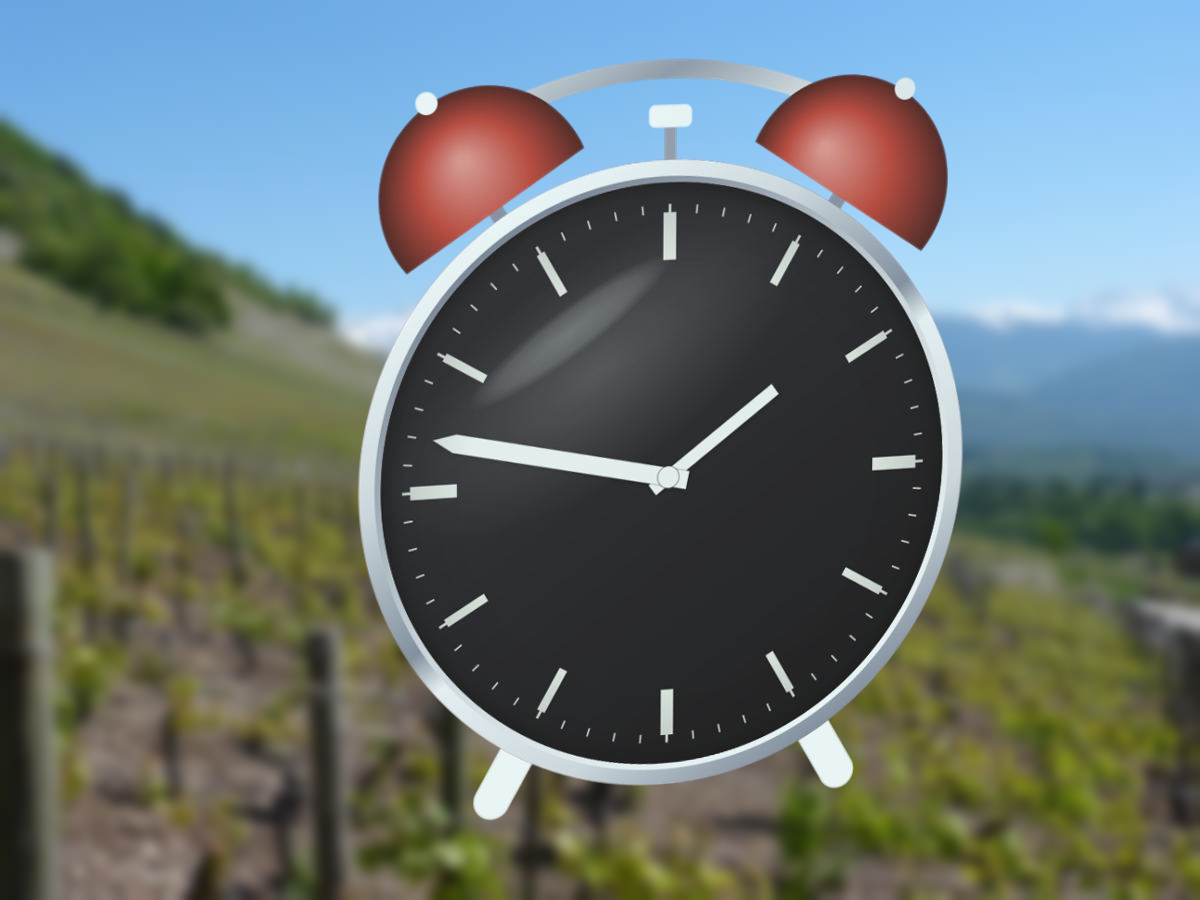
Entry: 1h47
